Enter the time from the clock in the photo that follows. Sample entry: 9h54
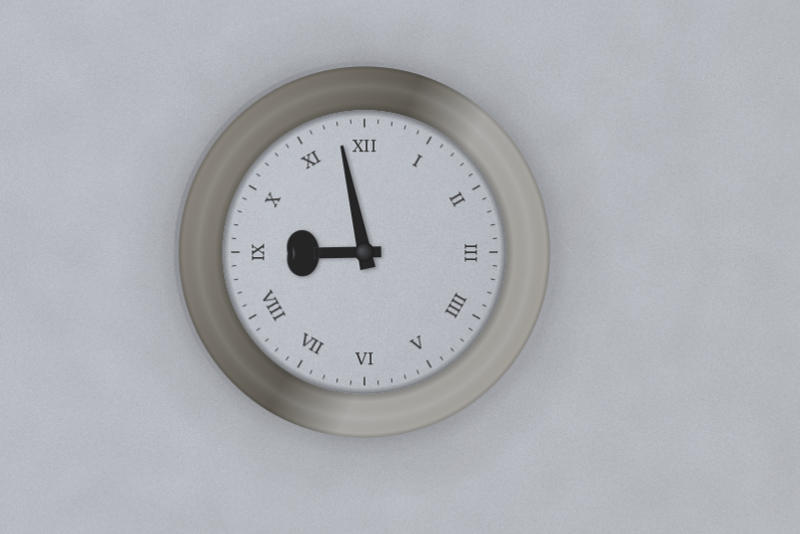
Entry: 8h58
